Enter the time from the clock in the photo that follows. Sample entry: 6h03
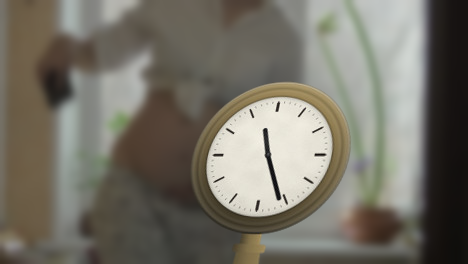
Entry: 11h26
